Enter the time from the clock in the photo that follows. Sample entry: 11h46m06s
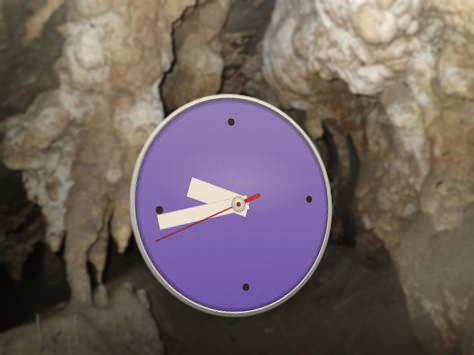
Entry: 9h43m42s
